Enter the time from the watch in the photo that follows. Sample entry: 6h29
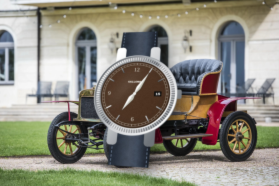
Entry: 7h05
